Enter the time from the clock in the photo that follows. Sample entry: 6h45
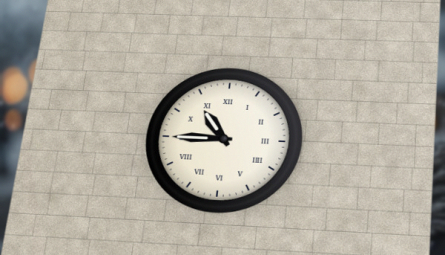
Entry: 10h45
